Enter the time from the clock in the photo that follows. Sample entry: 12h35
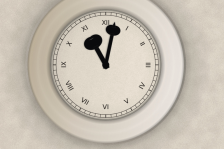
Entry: 11h02
